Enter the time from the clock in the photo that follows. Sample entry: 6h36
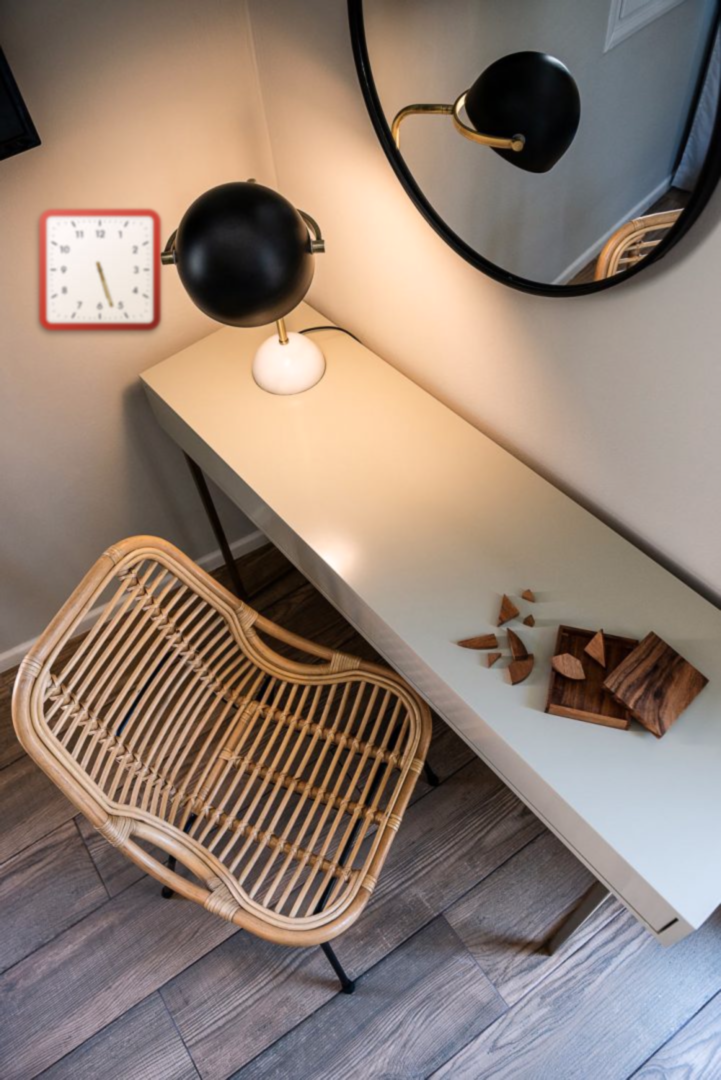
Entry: 5h27
